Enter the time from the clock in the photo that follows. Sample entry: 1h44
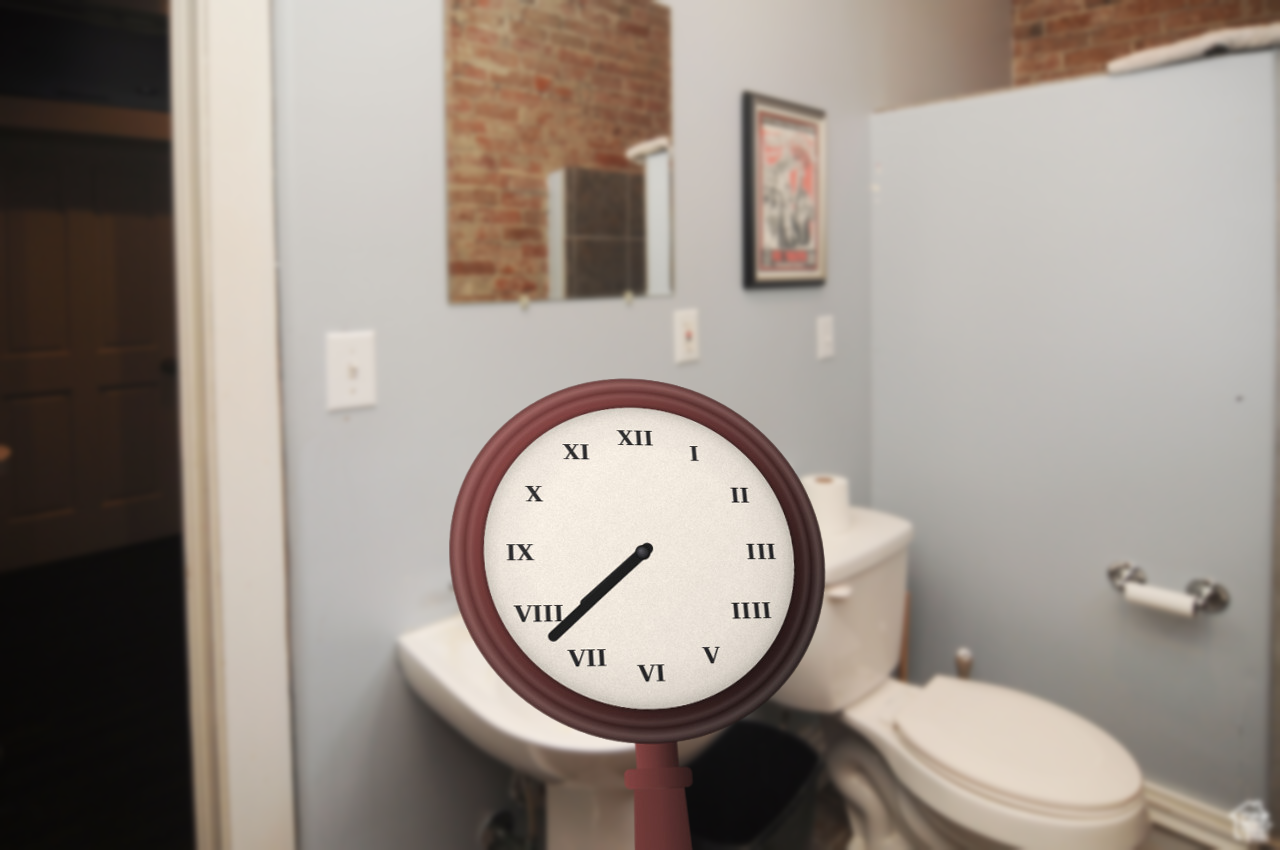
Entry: 7h38
